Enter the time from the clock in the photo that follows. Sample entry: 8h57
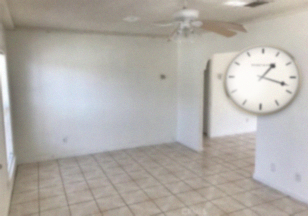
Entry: 1h18
